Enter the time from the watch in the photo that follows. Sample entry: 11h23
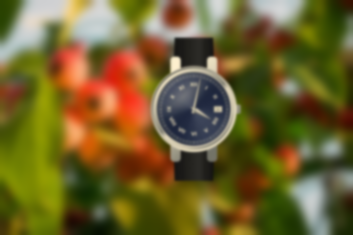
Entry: 4h02
